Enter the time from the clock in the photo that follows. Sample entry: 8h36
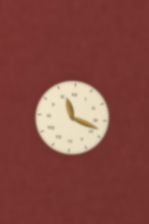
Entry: 11h18
